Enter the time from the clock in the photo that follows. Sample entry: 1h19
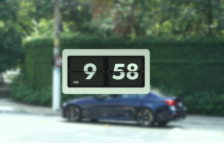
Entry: 9h58
